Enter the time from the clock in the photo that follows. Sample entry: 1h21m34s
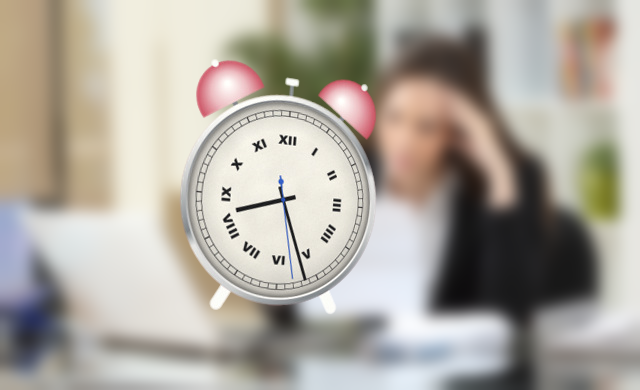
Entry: 8h26m28s
